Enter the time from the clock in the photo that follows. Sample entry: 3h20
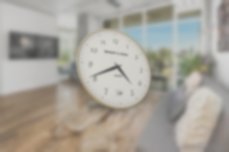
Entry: 4h41
